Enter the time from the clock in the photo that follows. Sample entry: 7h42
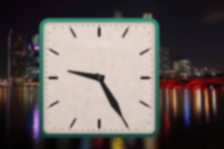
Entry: 9h25
